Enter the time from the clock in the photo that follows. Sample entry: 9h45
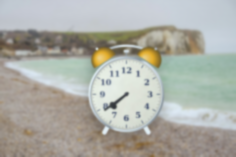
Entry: 7h39
